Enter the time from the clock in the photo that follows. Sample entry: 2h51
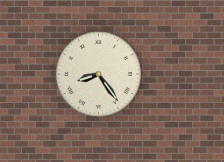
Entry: 8h24
